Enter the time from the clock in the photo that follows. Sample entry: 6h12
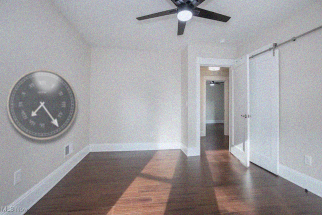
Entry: 7h24
